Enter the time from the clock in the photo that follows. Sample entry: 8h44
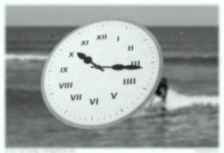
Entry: 10h16
